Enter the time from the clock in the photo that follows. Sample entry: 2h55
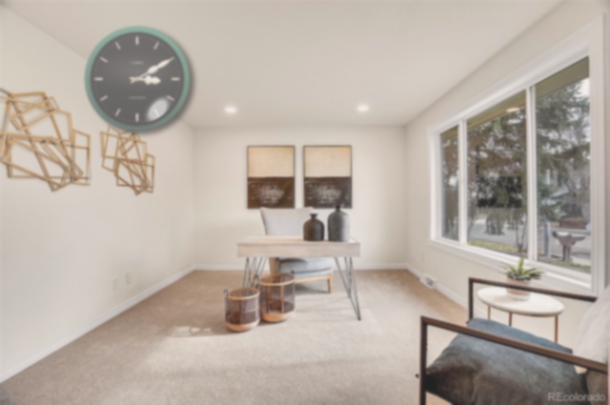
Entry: 3h10
